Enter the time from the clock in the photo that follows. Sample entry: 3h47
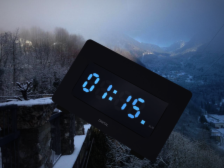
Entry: 1h15
